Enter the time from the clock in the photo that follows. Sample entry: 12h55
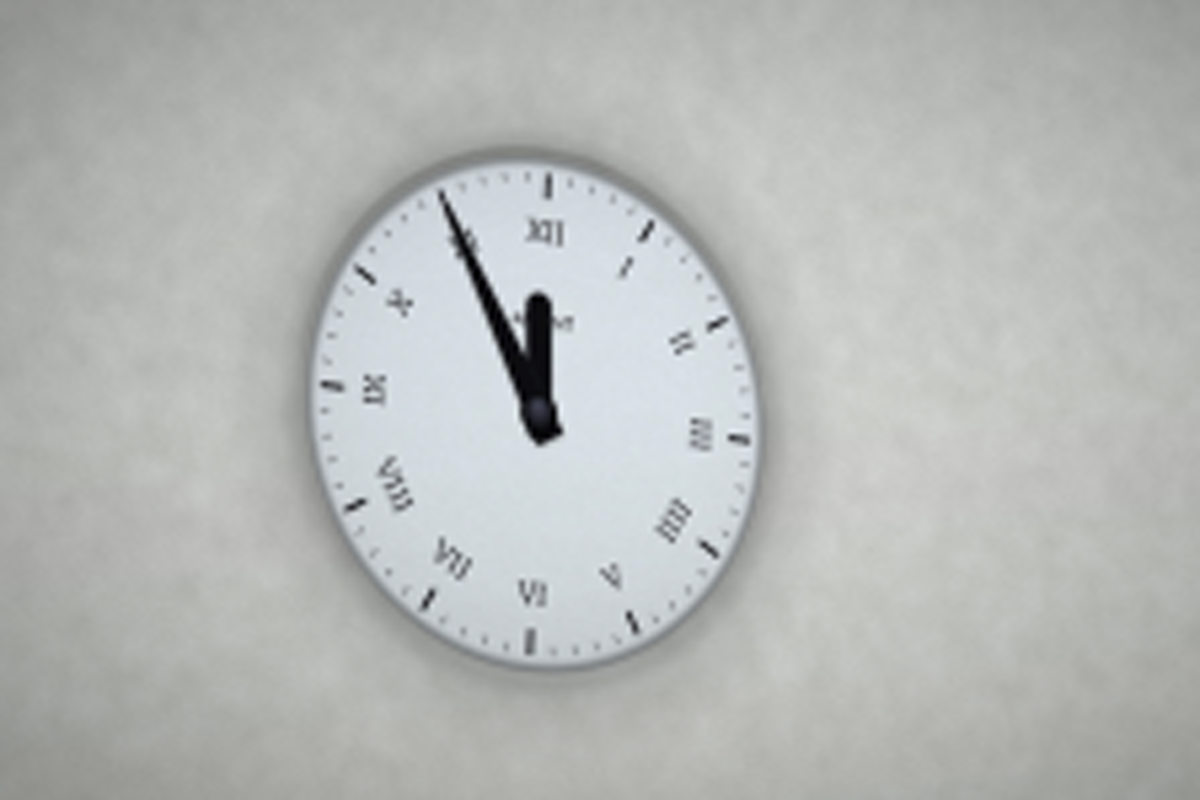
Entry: 11h55
